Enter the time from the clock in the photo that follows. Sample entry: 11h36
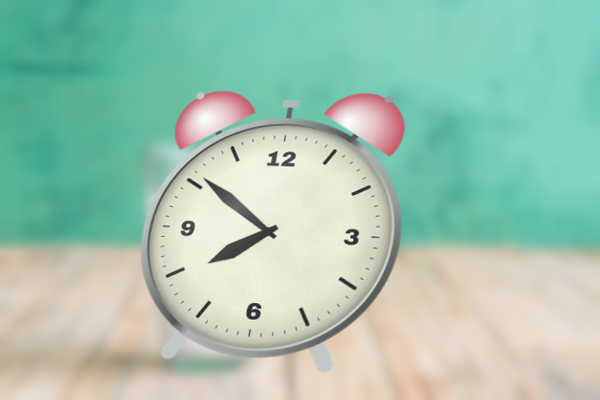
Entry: 7h51
